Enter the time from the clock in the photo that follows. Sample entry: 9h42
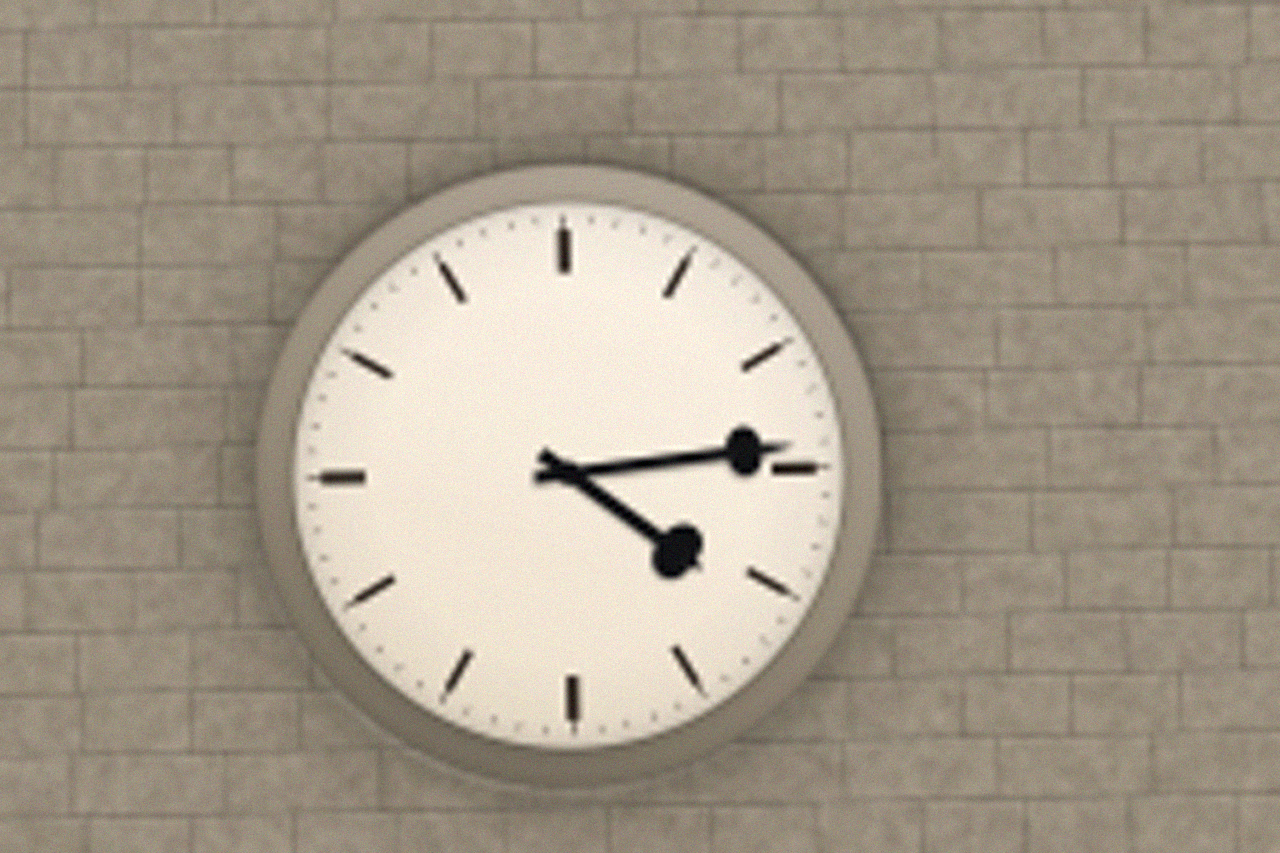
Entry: 4h14
